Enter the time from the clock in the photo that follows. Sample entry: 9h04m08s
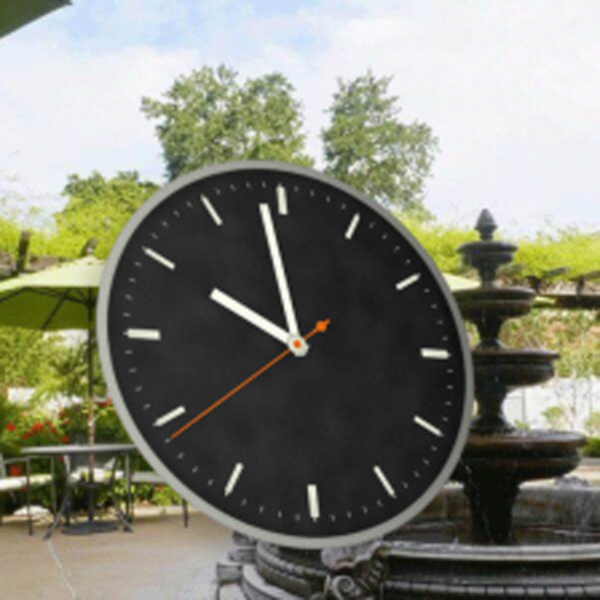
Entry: 9h58m39s
